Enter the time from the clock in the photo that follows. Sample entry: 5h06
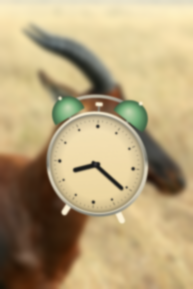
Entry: 8h21
